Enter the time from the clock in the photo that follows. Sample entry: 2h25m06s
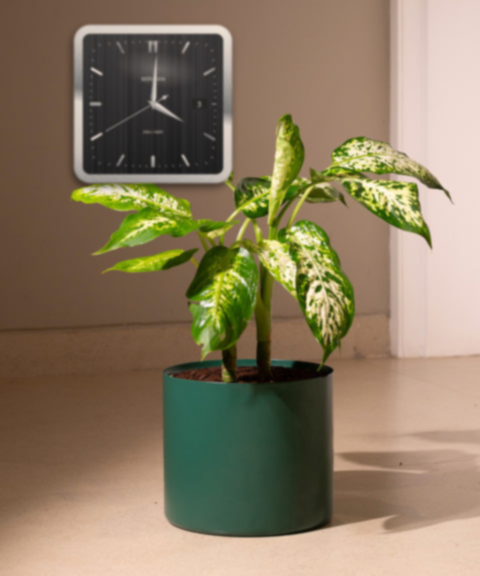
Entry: 4h00m40s
